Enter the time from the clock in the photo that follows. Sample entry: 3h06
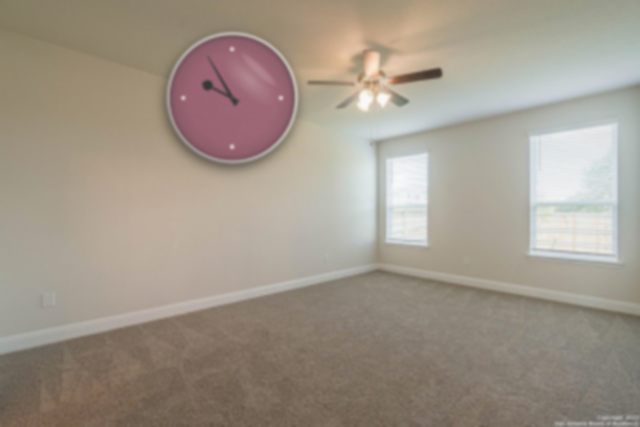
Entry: 9h55
